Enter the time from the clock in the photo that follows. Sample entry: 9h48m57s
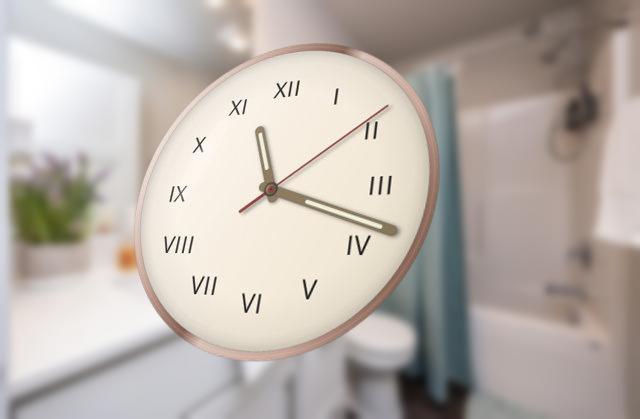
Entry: 11h18m09s
